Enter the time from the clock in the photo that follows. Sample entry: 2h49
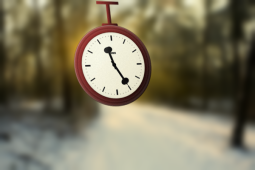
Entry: 11h25
